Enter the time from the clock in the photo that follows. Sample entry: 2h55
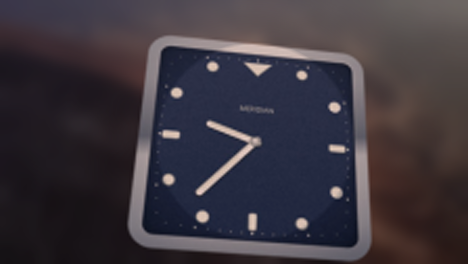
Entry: 9h37
